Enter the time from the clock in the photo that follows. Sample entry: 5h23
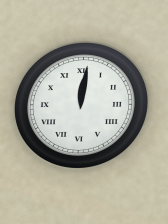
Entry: 12h01
